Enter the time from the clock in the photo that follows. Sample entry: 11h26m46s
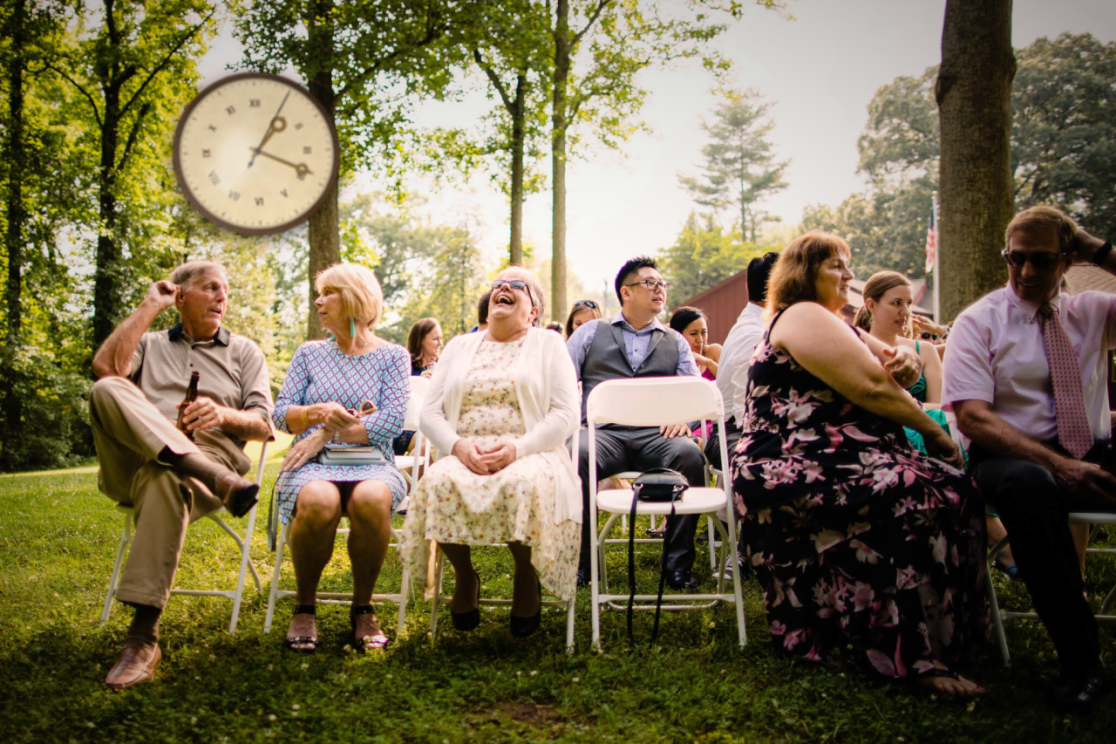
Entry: 1h19m05s
